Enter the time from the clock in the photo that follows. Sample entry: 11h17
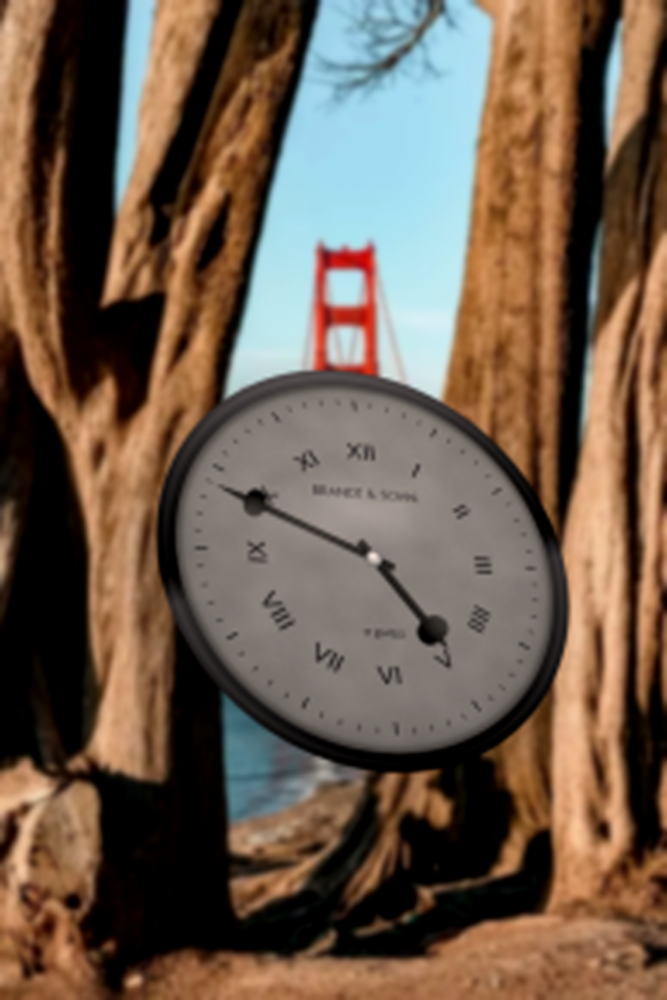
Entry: 4h49
